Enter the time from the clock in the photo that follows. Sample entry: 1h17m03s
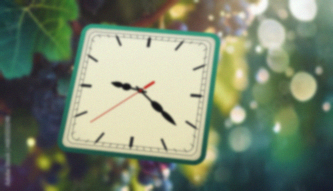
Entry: 9h21m38s
